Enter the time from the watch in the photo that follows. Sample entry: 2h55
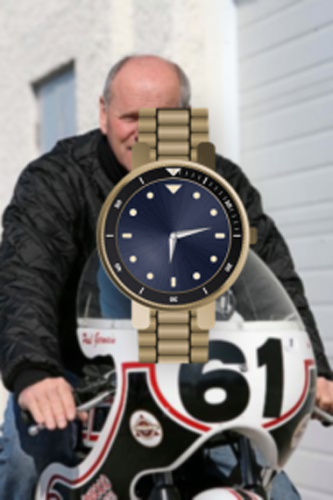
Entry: 6h13
